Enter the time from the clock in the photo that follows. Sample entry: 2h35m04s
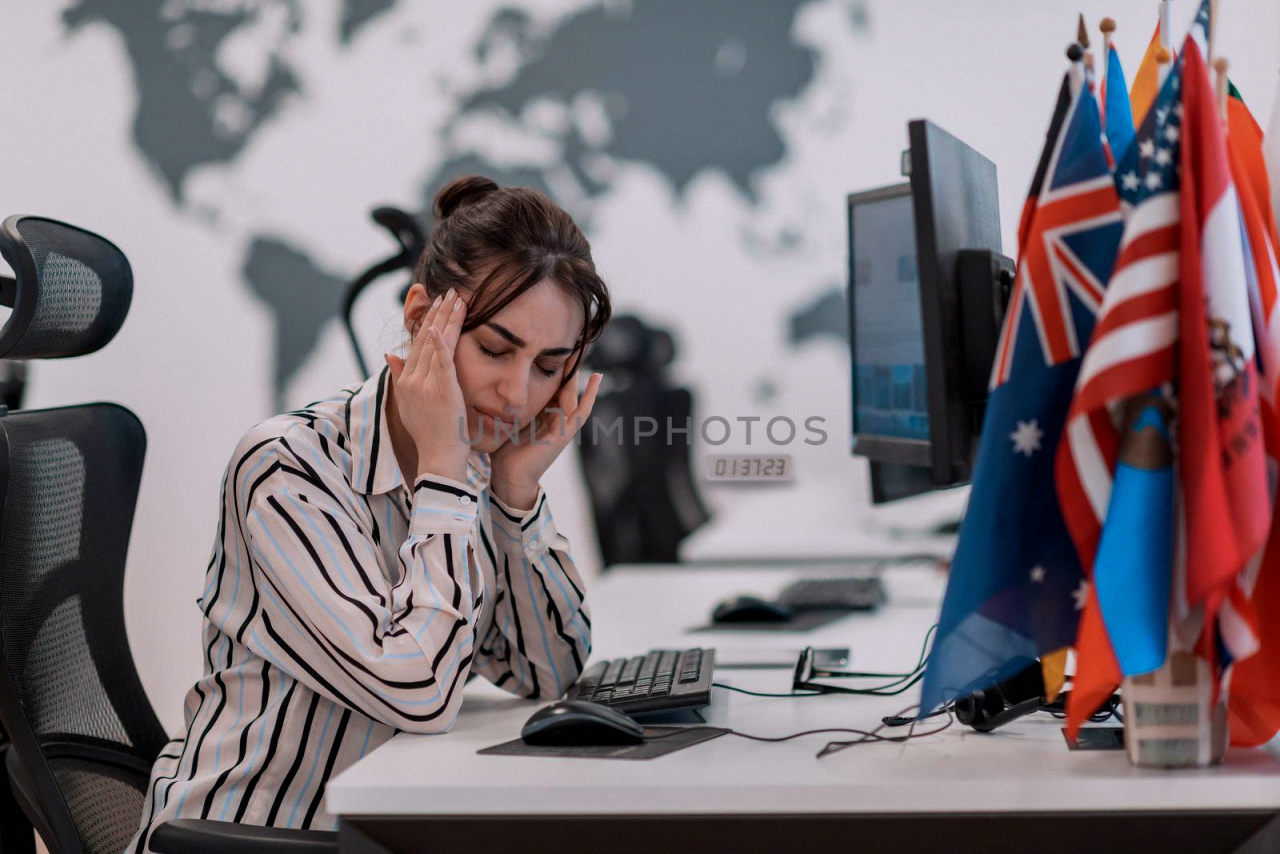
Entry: 1h37m23s
